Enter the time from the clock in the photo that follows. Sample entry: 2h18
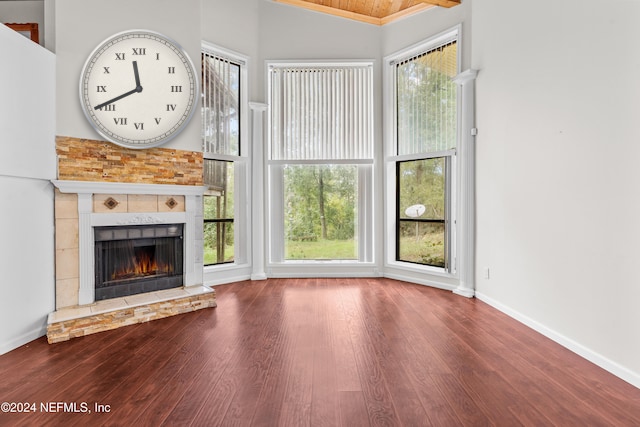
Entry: 11h41
